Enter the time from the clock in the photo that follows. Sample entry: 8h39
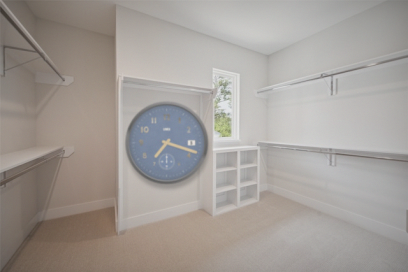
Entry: 7h18
